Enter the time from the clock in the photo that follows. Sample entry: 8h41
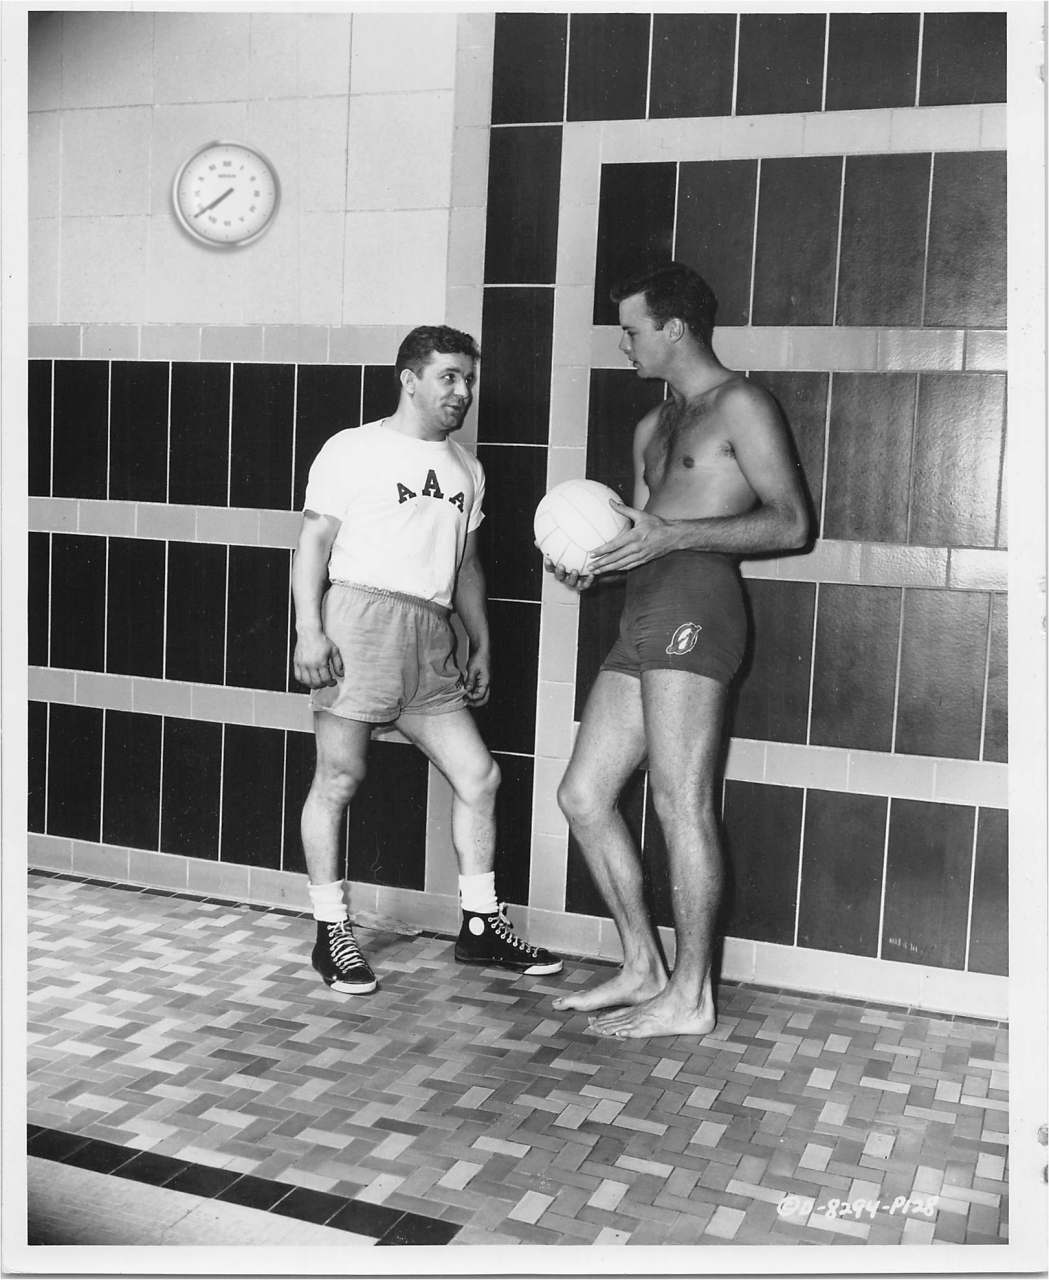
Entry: 7h39
